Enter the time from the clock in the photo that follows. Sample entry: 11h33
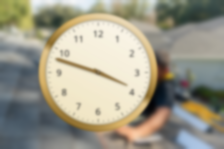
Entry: 3h48
